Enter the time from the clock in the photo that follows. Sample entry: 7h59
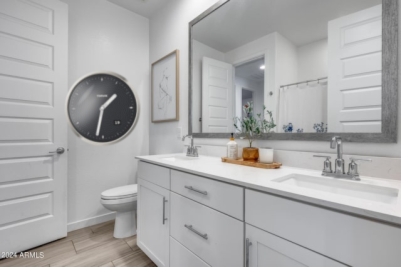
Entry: 1h32
